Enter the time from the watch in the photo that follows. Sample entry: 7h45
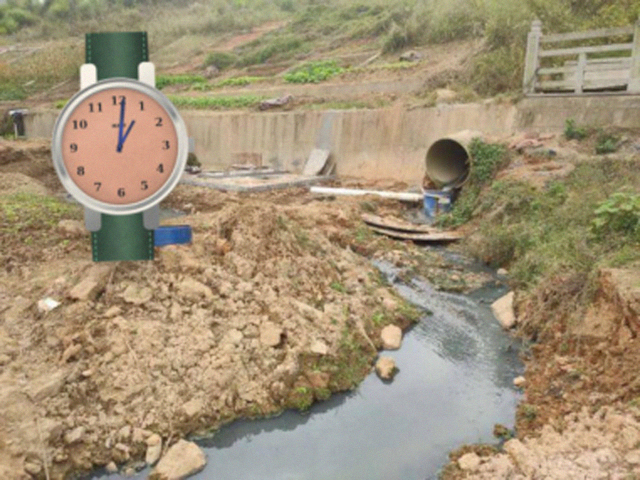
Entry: 1h01
